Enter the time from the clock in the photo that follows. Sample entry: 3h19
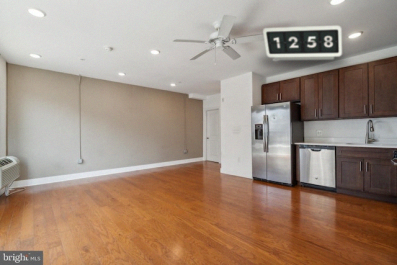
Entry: 12h58
